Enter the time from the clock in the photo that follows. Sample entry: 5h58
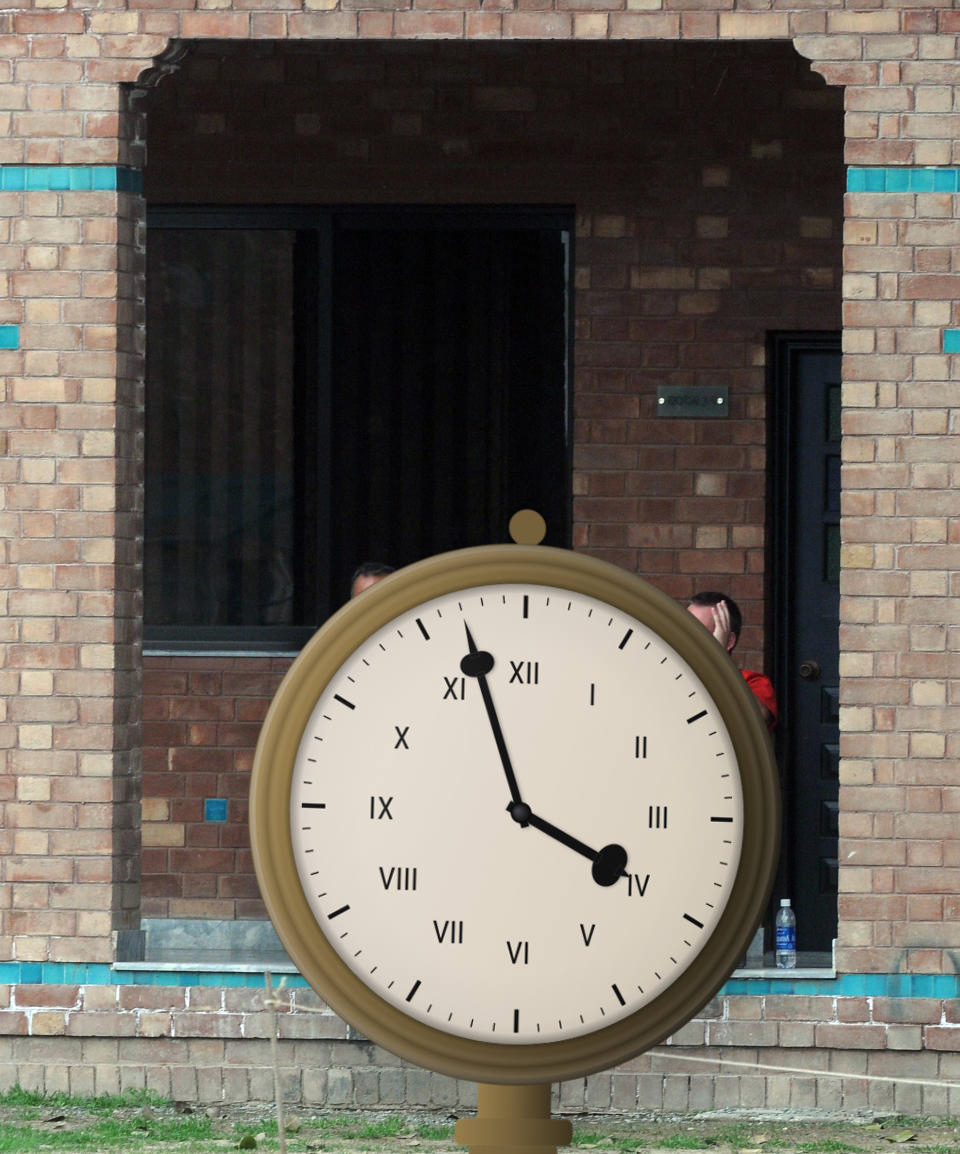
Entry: 3h57
